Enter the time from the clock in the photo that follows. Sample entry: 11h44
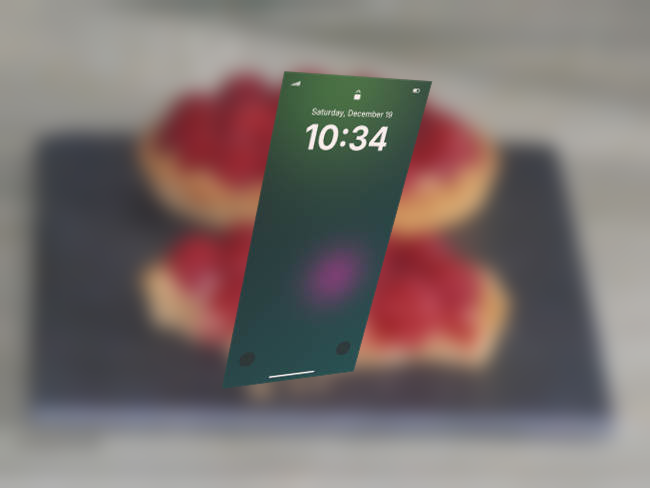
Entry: 10h34
